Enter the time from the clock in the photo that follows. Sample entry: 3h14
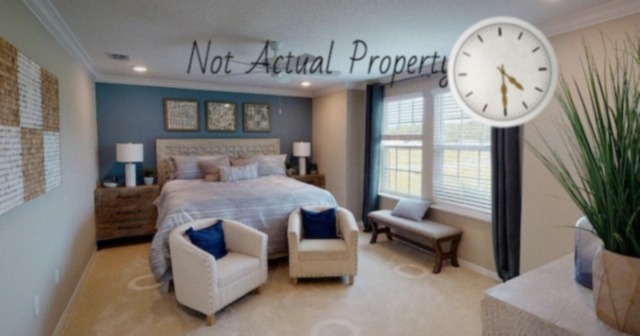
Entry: 4h30
